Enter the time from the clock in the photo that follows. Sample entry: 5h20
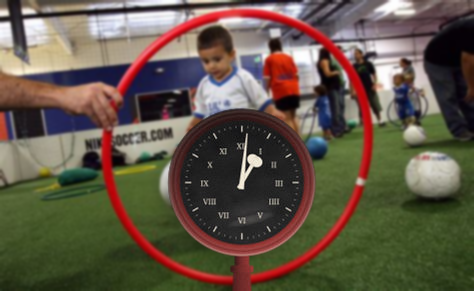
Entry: 1h01
